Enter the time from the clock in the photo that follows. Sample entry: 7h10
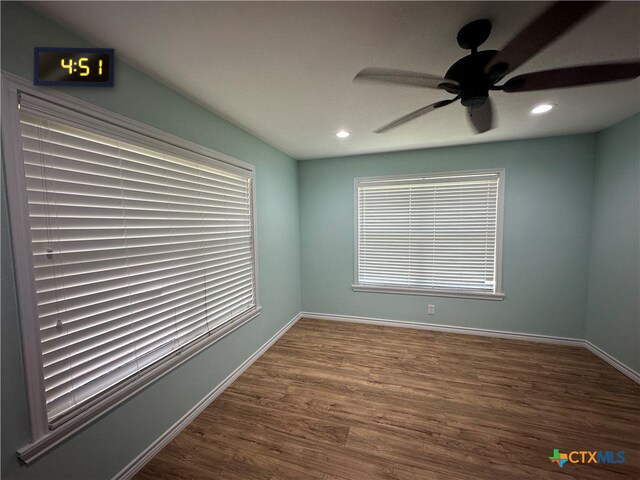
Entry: 4h51
